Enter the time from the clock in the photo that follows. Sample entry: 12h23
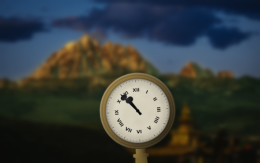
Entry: 10h53
